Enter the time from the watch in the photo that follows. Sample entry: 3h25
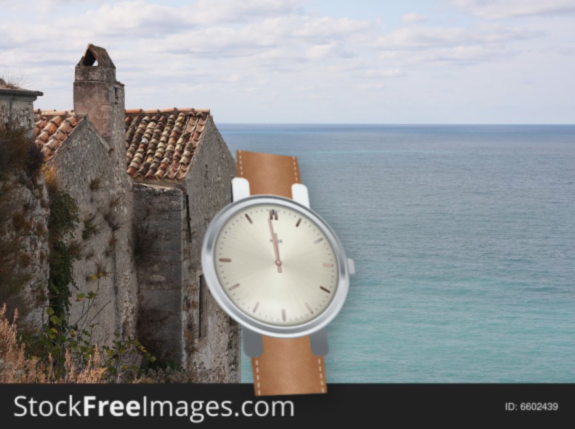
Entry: 11h59
